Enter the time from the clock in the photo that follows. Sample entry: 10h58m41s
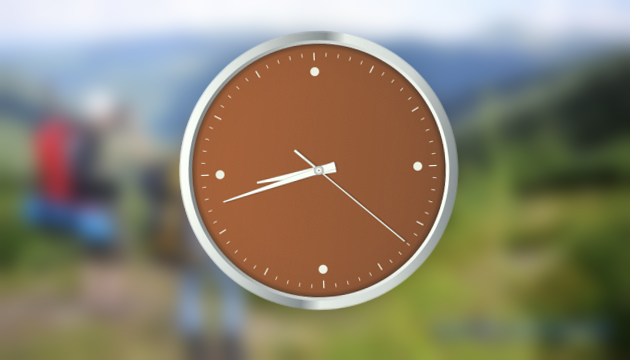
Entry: 8h42m22s
